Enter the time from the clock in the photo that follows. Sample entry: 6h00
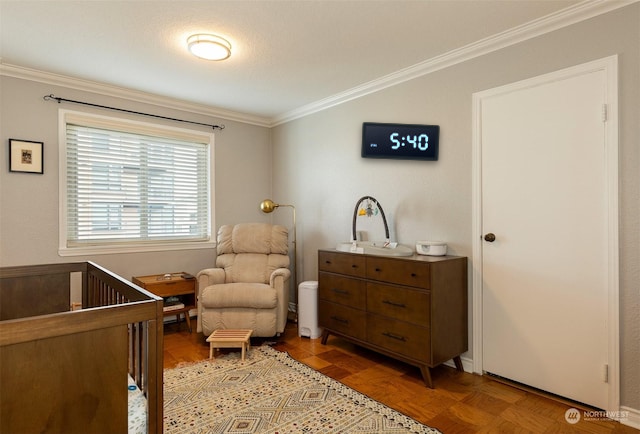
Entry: 5h40
